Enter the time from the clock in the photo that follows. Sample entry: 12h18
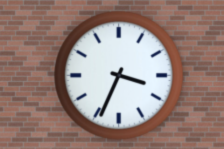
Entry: 3h34
